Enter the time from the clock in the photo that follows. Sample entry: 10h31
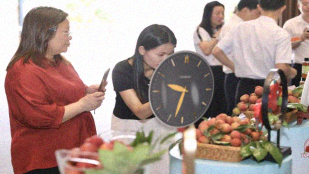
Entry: 9h33
